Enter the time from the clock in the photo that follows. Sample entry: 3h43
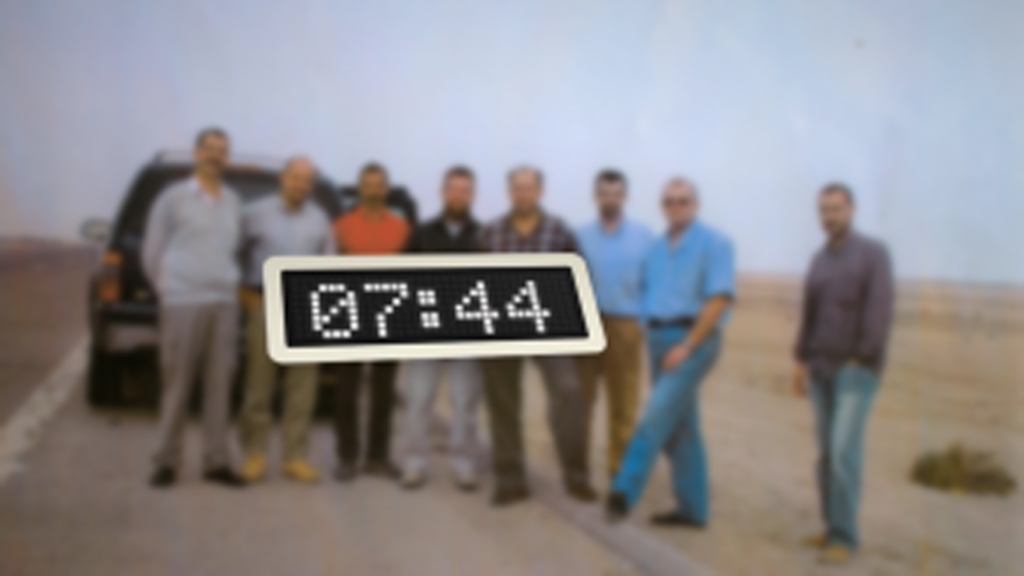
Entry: 7h44
